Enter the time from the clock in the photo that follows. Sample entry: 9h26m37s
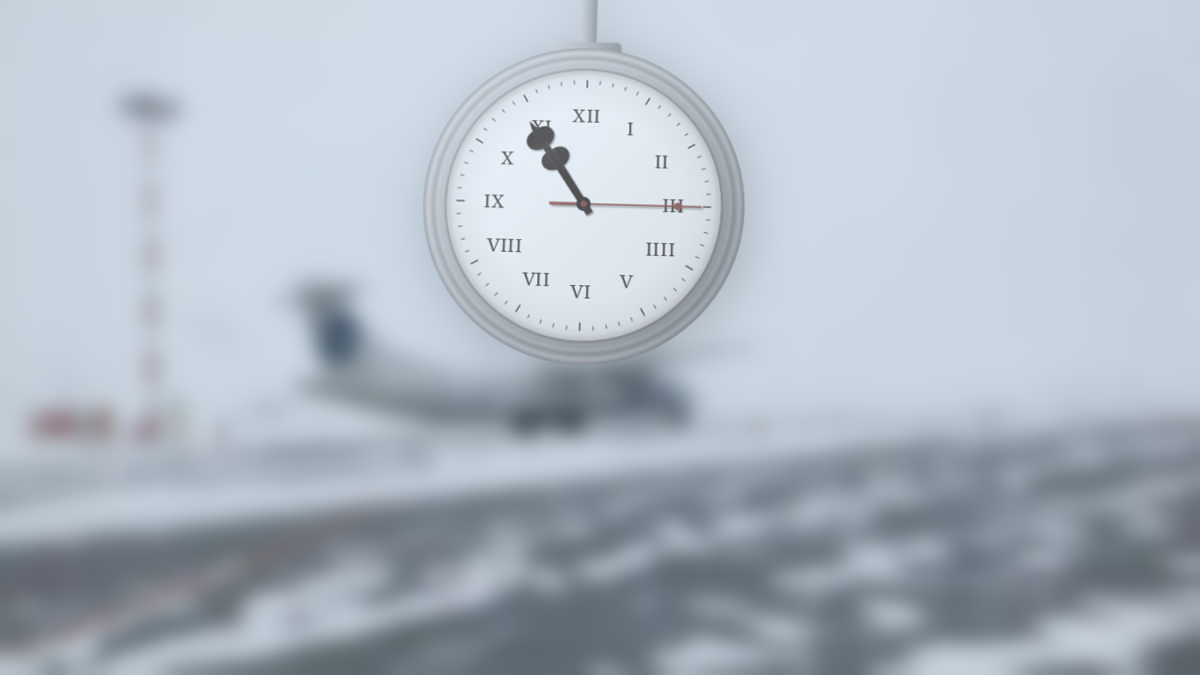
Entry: 10h54m15s
